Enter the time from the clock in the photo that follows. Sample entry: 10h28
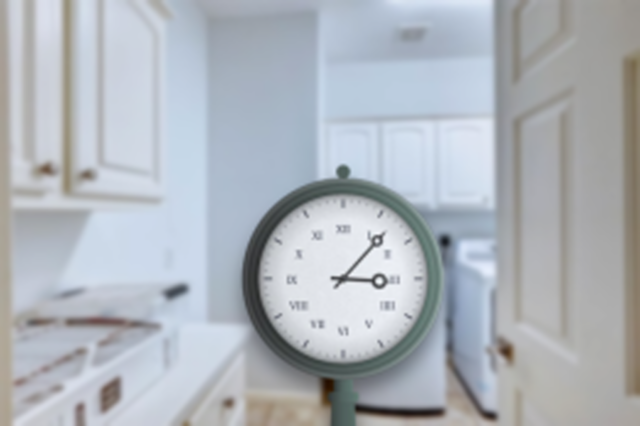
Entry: 3h07
